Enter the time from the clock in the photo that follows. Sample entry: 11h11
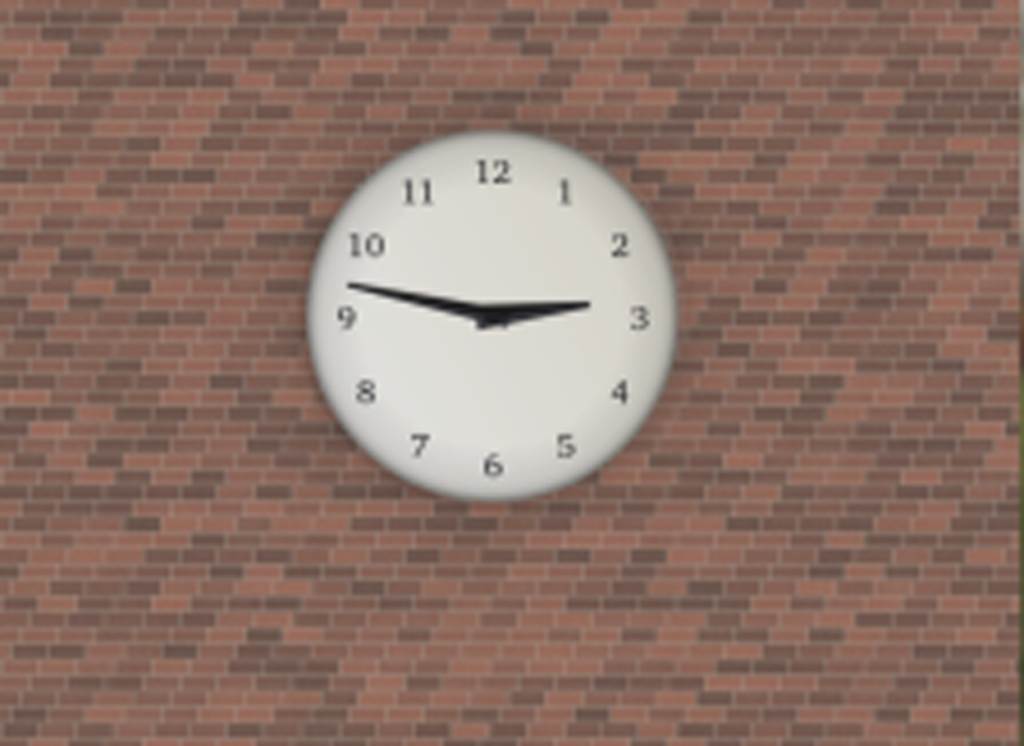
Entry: 2h47
